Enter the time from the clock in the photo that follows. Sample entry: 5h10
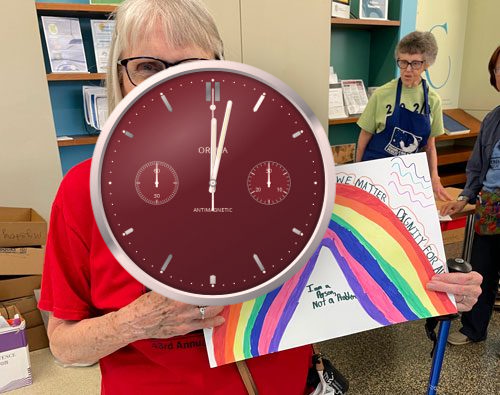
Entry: 12h02
